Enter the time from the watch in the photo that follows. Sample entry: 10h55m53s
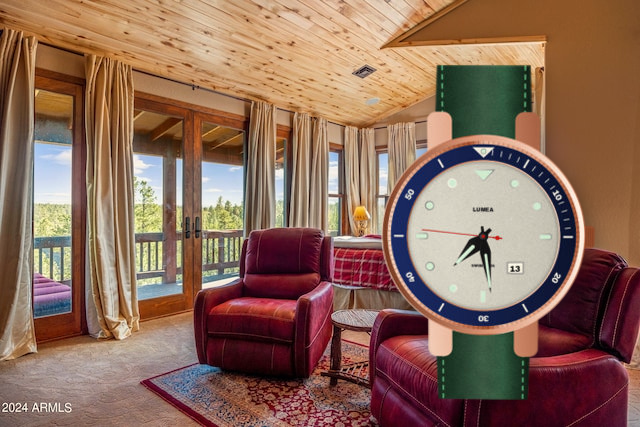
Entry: 7h28m46s
